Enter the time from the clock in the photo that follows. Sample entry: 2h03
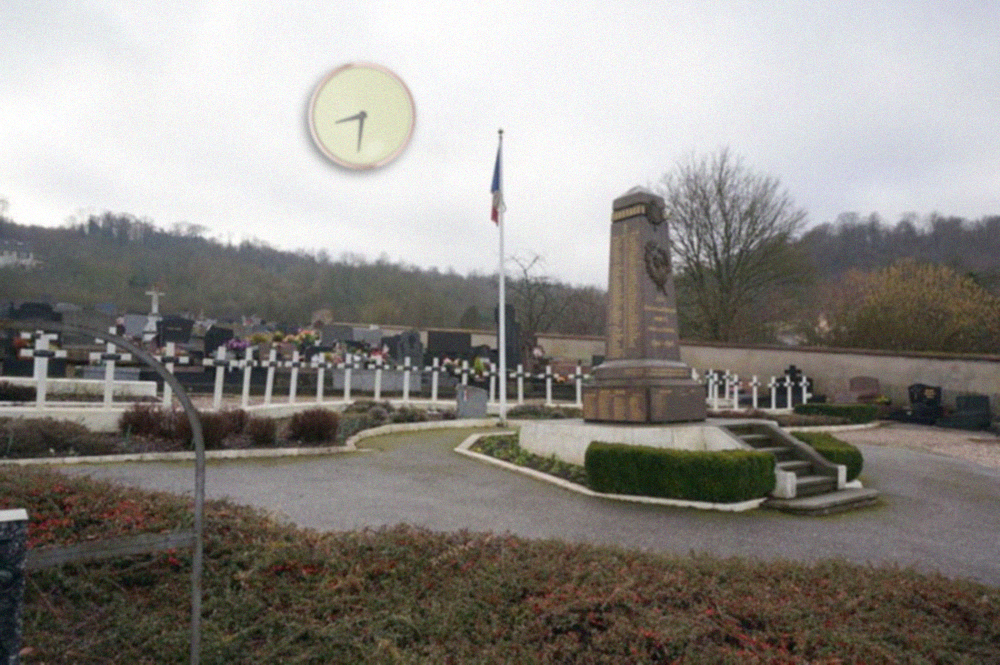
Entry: 8h31
